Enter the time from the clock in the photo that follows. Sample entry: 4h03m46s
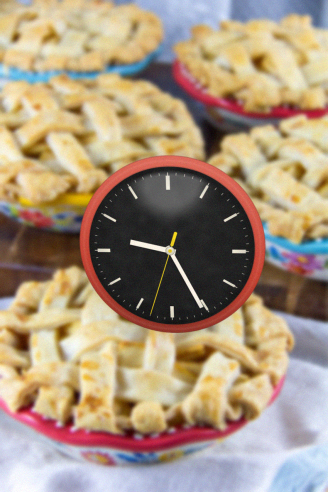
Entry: 9h25m33s
